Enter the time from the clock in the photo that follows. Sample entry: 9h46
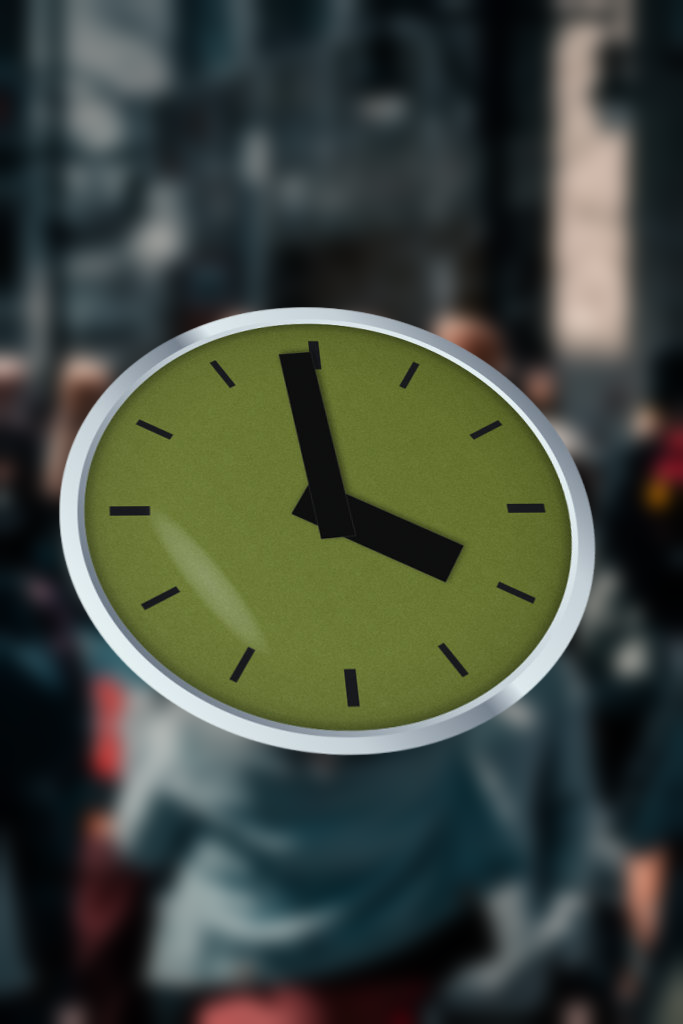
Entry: 3h59
